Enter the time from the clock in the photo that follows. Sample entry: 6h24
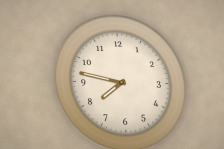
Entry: 7h47
